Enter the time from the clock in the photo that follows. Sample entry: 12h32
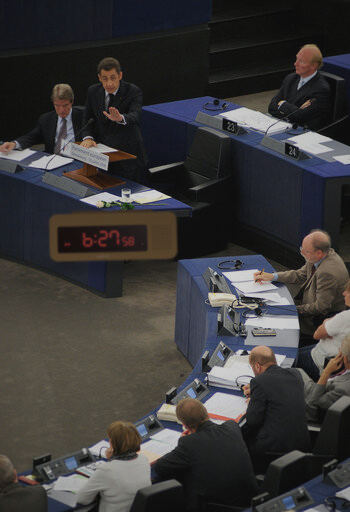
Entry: 6h27
